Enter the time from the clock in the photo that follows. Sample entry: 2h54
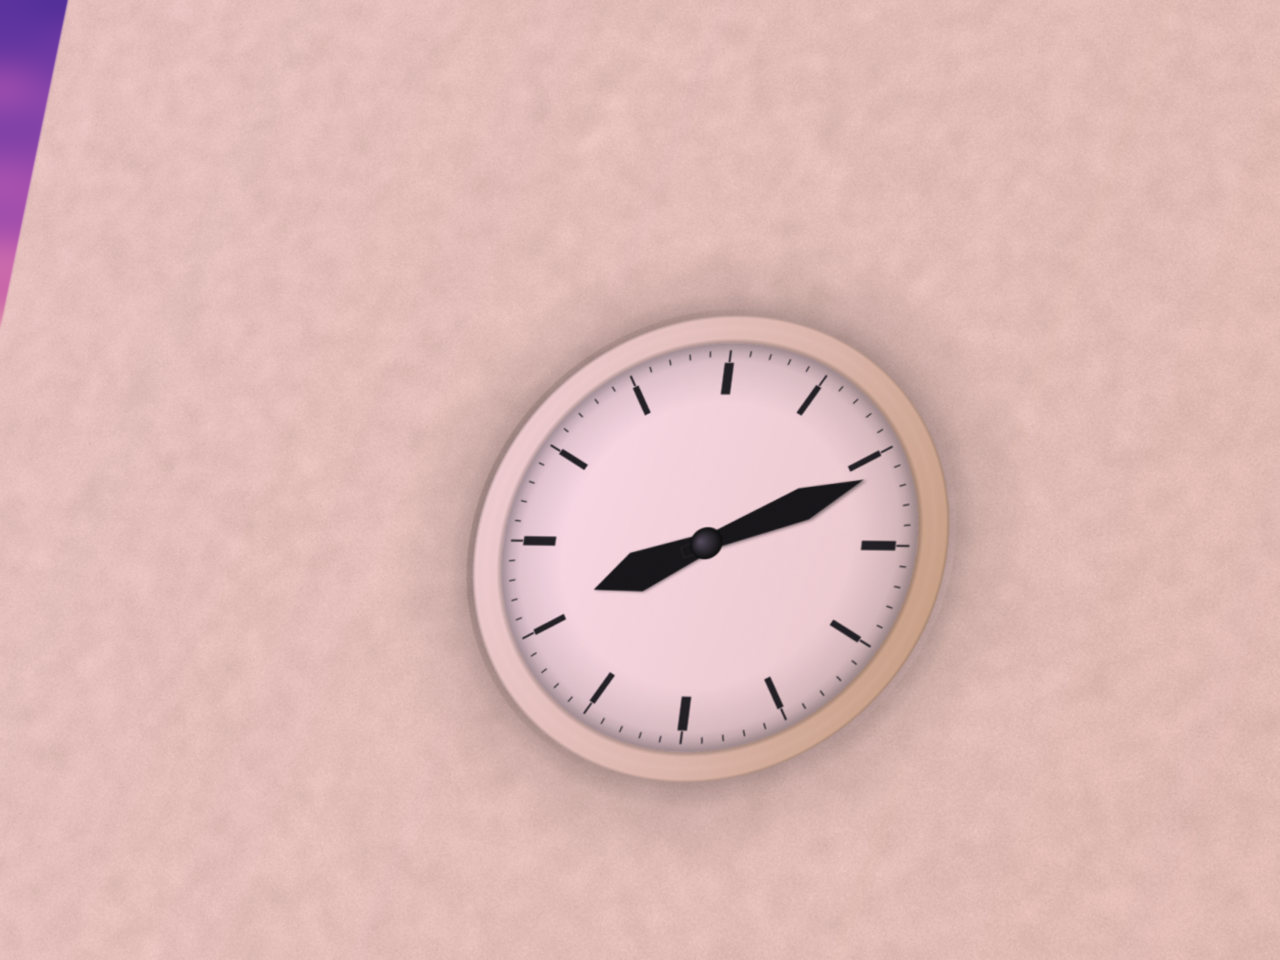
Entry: 8h11
